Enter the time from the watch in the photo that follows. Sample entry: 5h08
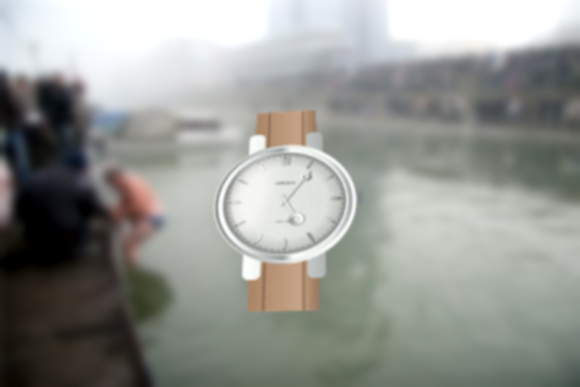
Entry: 5h06
